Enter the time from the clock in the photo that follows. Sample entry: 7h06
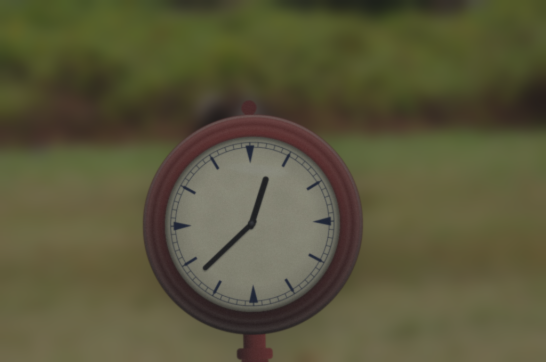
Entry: 12h38
